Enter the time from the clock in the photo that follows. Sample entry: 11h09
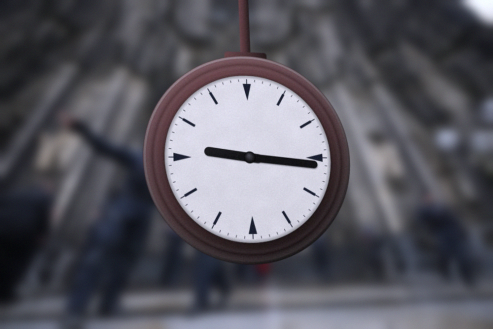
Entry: 9h16
